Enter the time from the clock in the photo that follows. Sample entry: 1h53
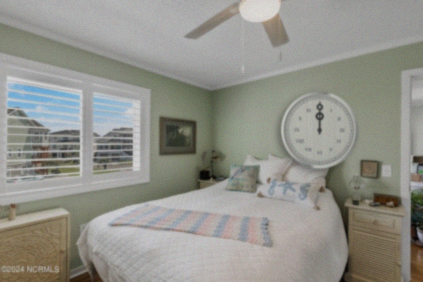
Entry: 12h00
